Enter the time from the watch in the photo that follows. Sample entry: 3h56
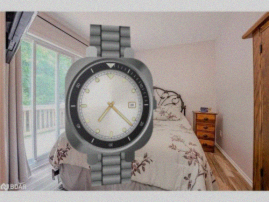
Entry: 7h22
